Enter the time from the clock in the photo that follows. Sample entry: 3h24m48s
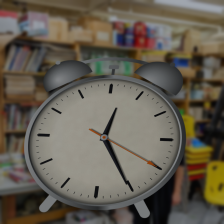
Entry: 12h25m20s
